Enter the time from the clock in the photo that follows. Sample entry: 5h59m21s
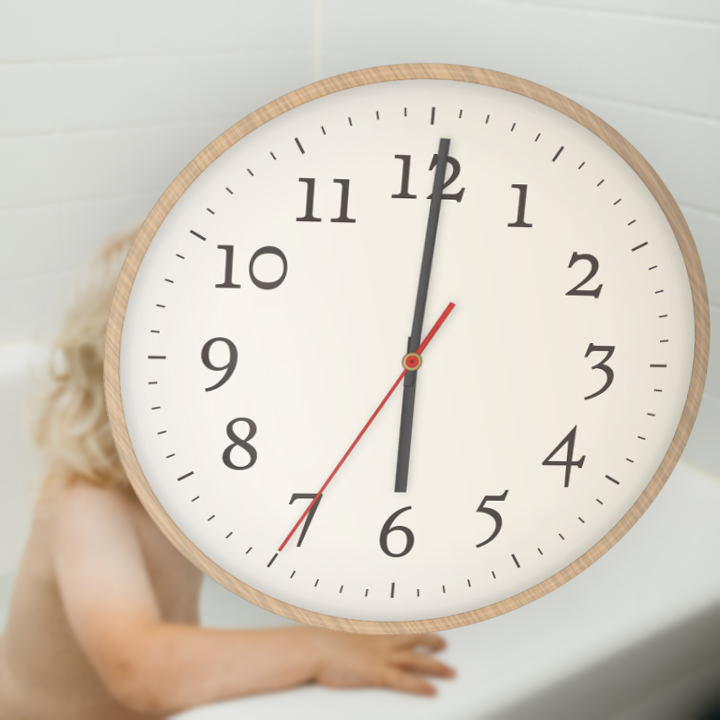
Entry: 6h00m35s
